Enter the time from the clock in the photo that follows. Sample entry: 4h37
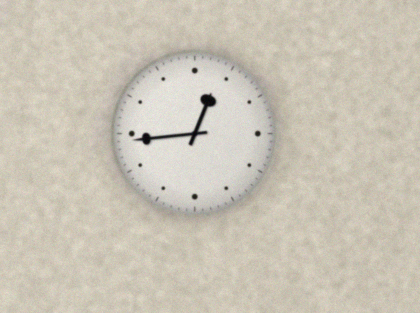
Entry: 12h44
